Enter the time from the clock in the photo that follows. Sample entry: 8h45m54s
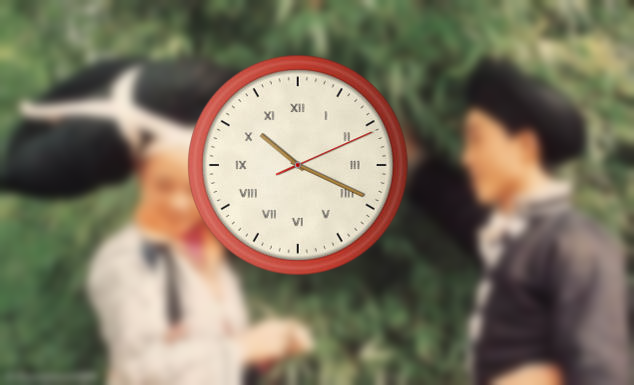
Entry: 10h19m11s
